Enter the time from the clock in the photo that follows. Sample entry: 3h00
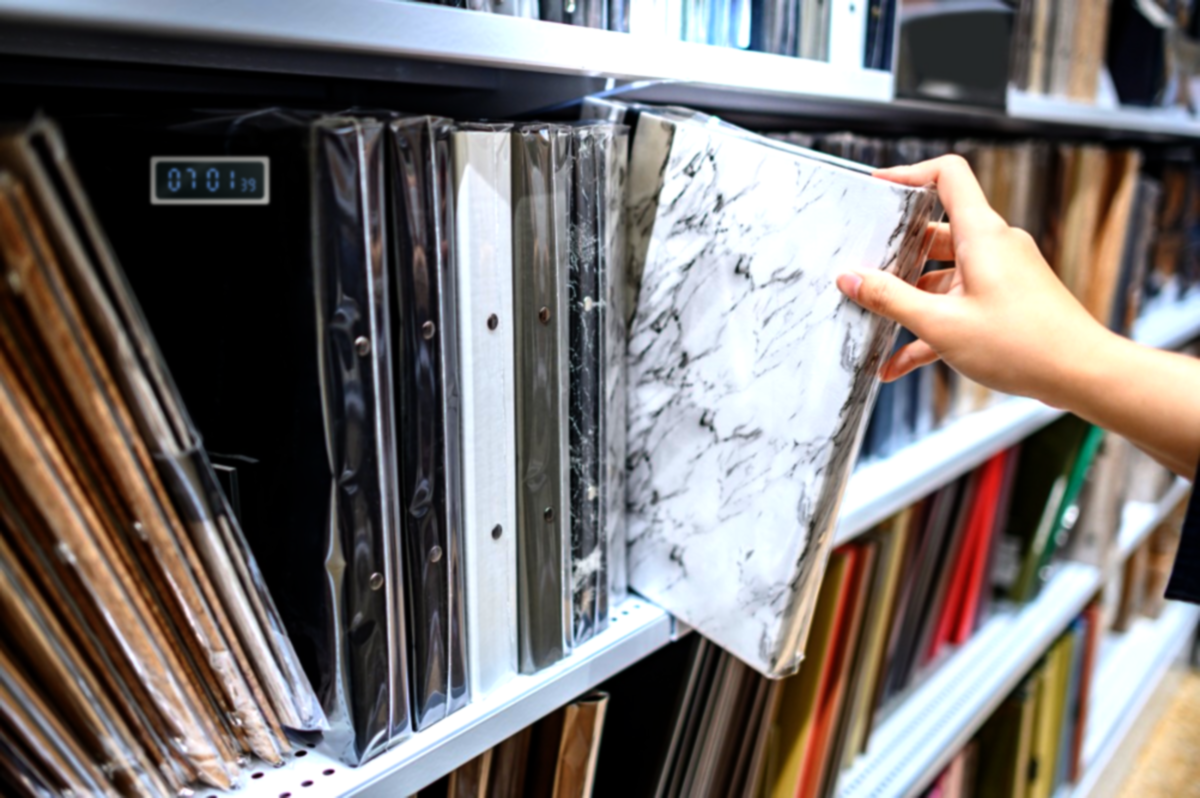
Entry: 7h01
